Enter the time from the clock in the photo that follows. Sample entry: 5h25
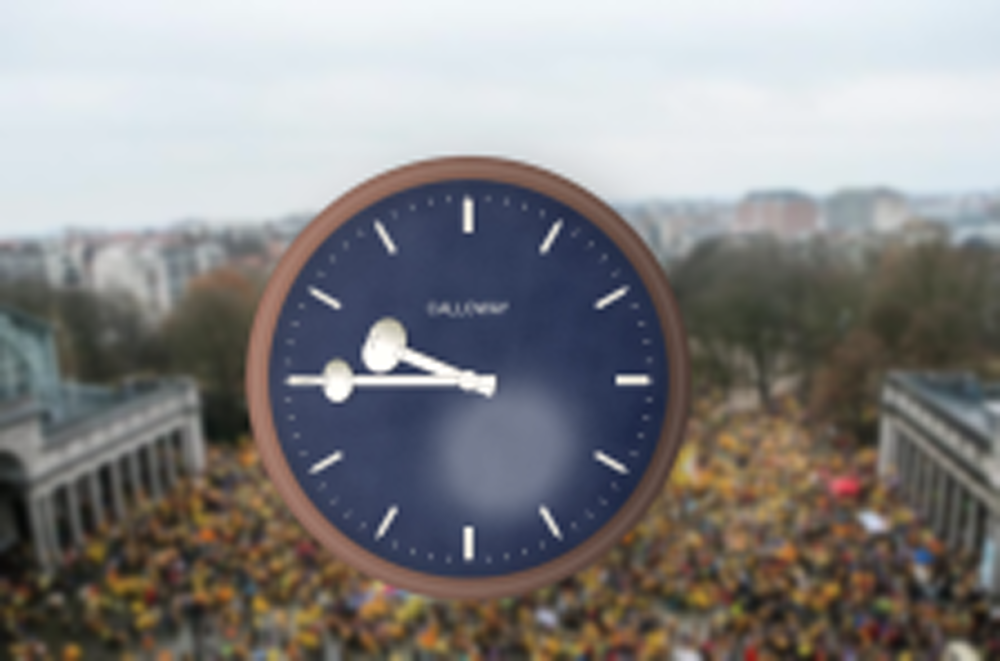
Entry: 9h45
